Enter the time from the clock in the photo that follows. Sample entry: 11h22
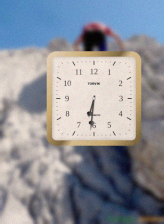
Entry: 6h31
